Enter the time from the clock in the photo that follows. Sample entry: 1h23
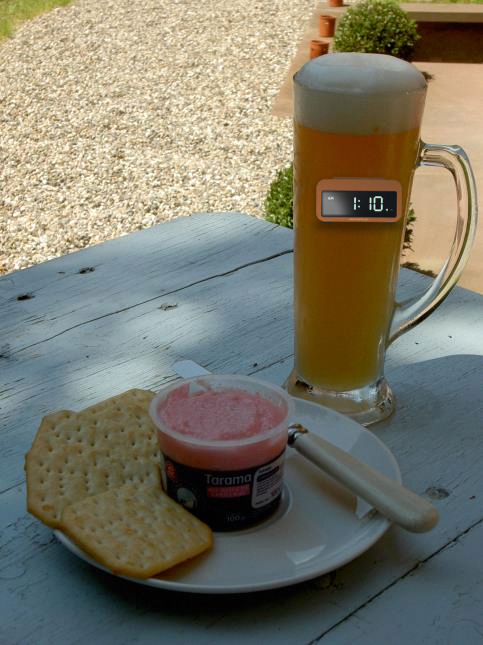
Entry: 1h10
